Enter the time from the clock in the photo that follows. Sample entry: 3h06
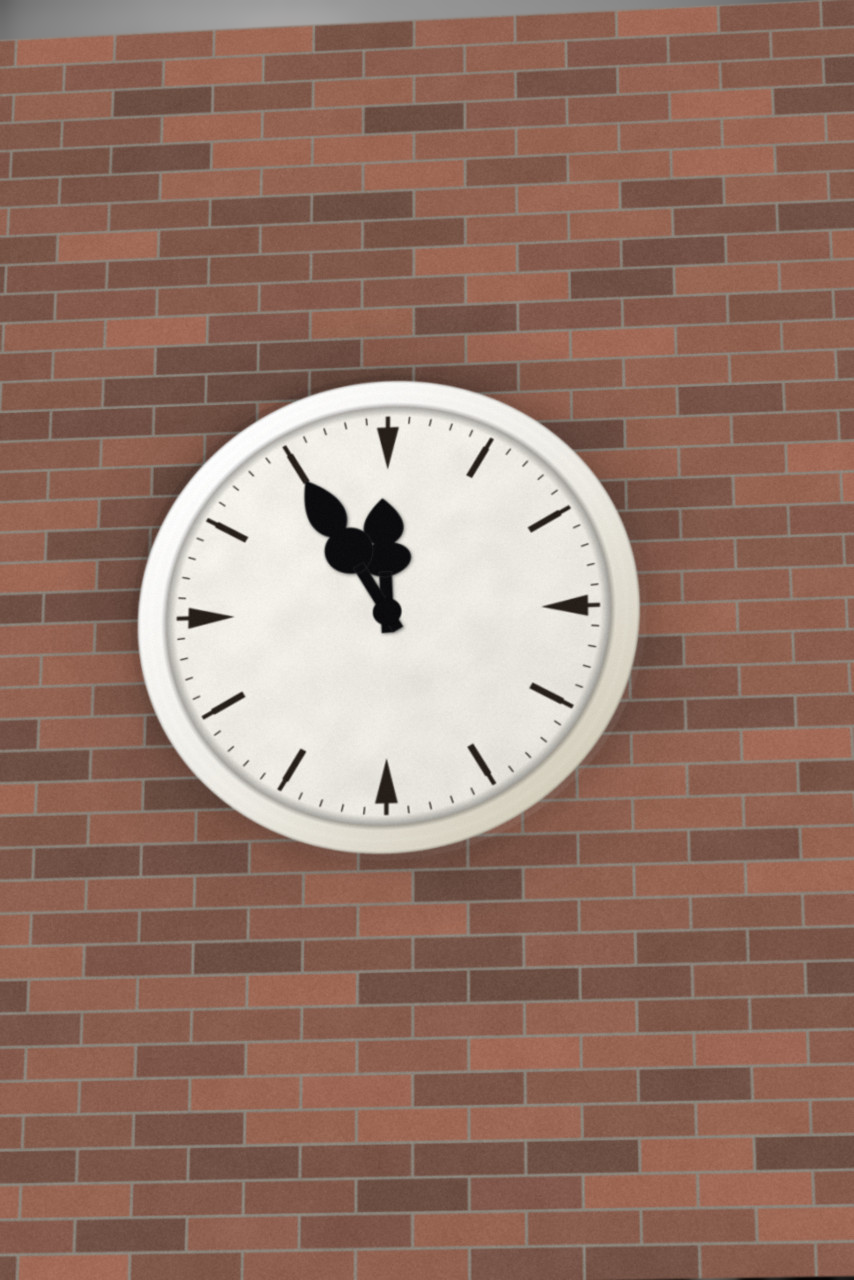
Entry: 11h55
